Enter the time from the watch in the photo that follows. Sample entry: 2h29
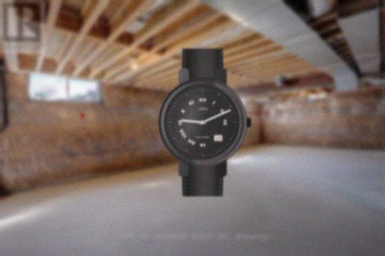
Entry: 9h11
